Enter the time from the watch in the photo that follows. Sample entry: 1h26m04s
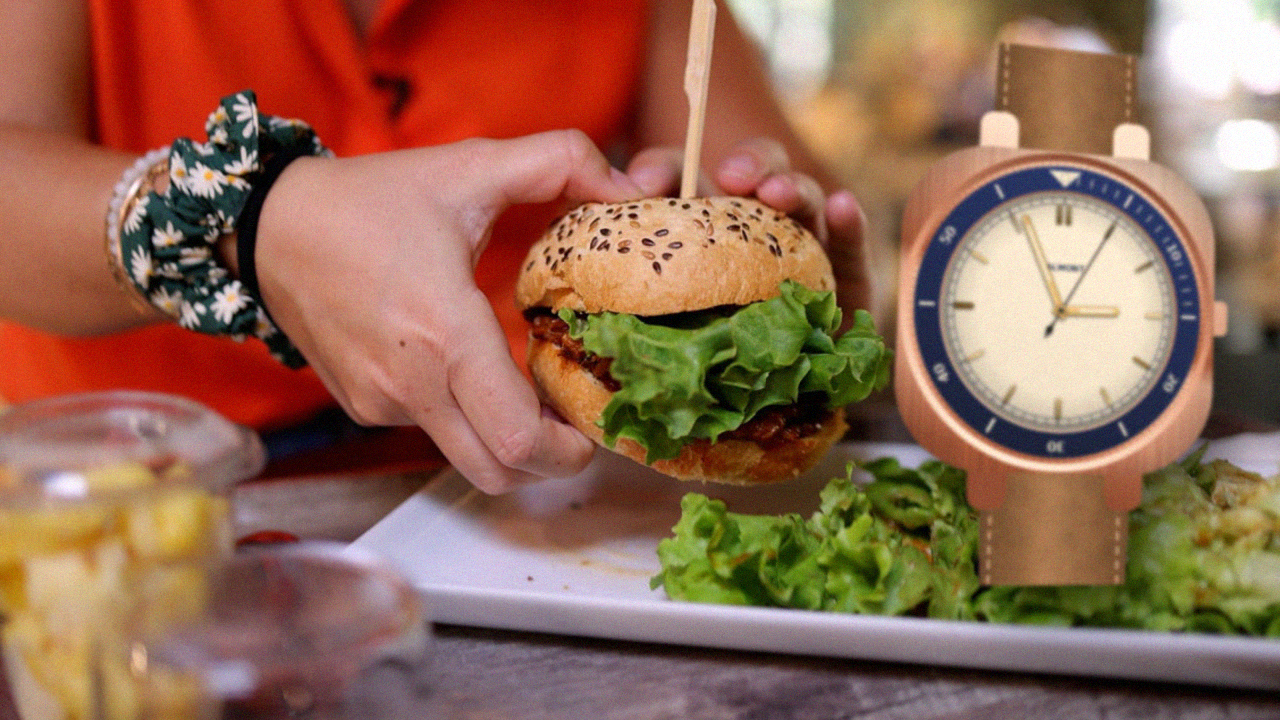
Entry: 2h56m05s
